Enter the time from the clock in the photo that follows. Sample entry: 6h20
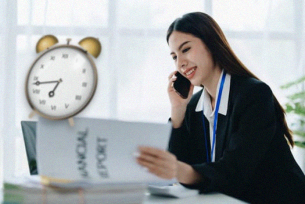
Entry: 6h43
